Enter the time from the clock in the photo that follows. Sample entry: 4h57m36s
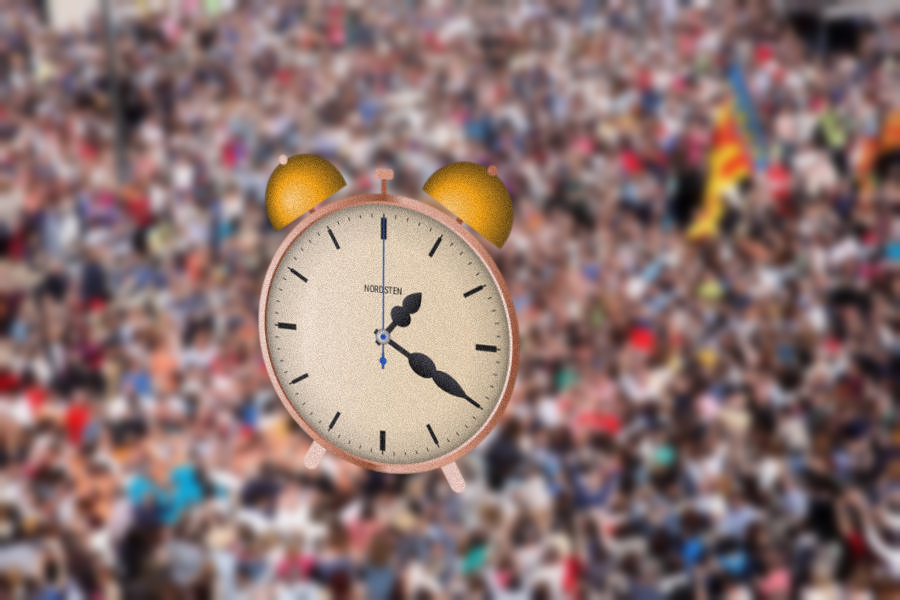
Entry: 1h20m00s
